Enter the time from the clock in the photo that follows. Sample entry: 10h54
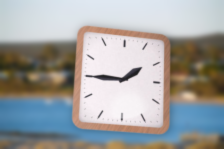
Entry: 1h45
